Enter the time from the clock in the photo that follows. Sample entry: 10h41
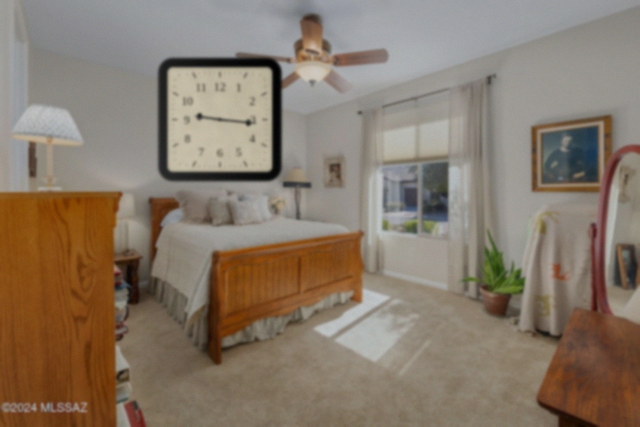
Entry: 9h16
